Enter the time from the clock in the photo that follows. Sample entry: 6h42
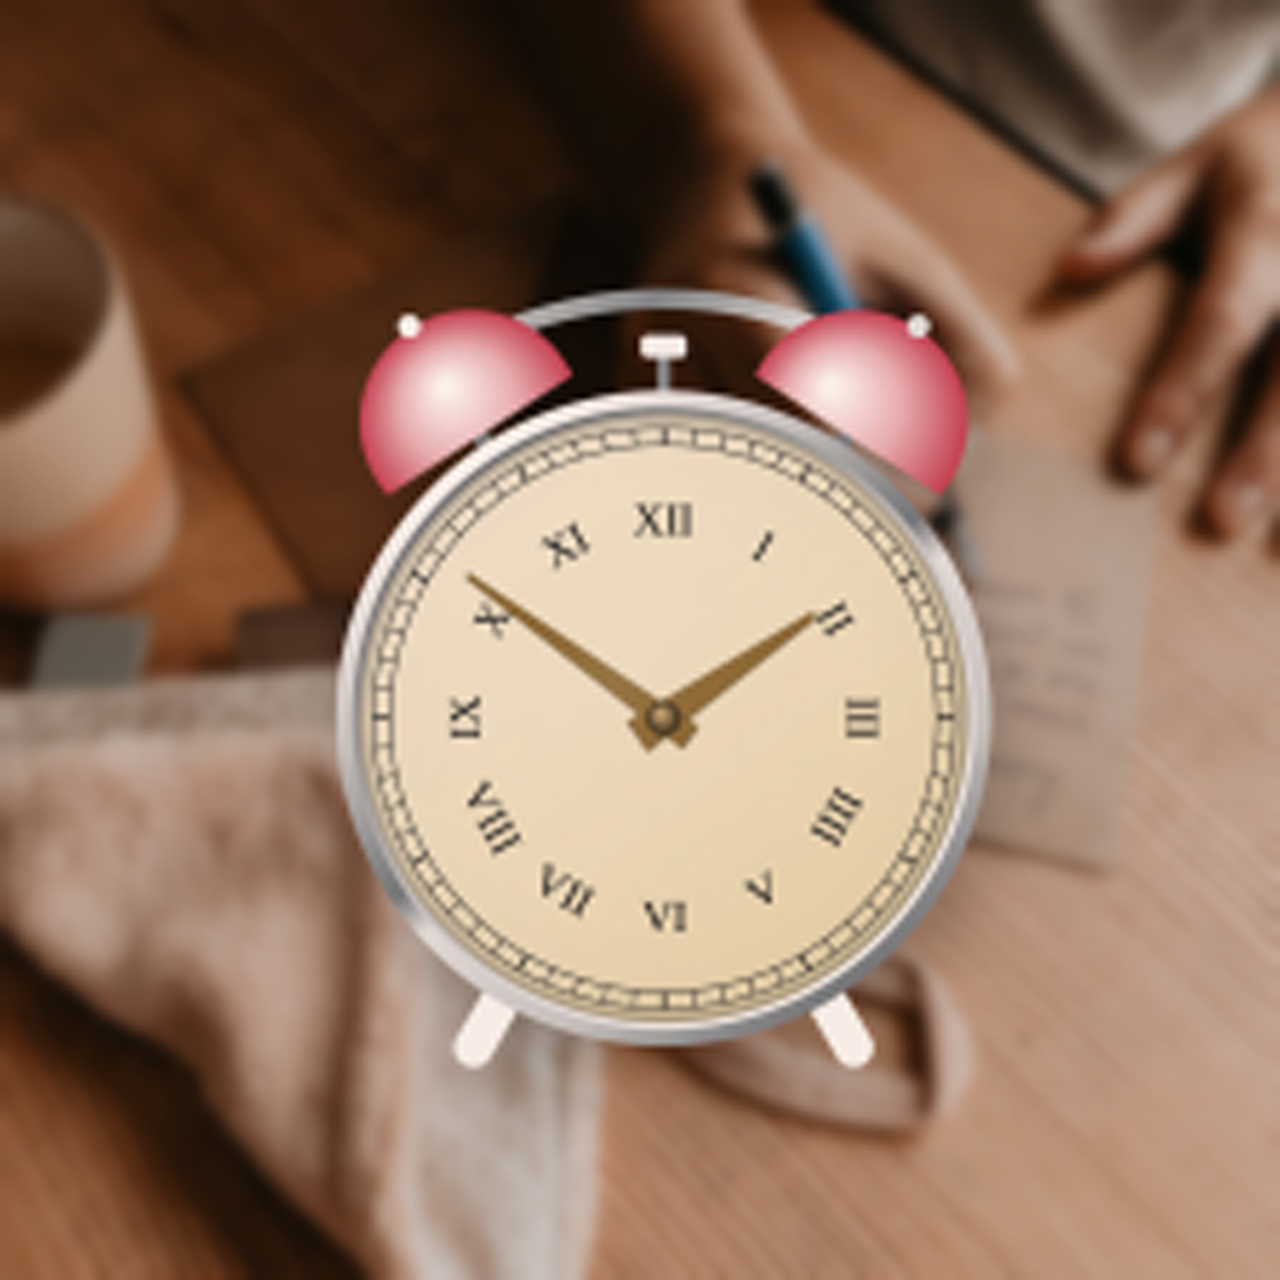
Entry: 1h51
